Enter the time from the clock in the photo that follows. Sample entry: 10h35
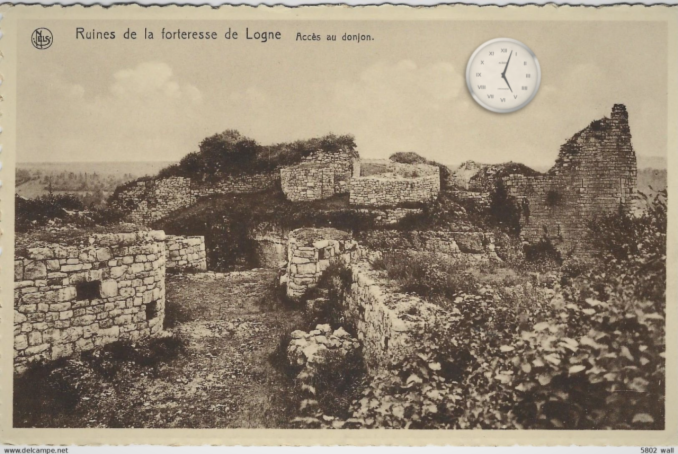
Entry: 5h03
